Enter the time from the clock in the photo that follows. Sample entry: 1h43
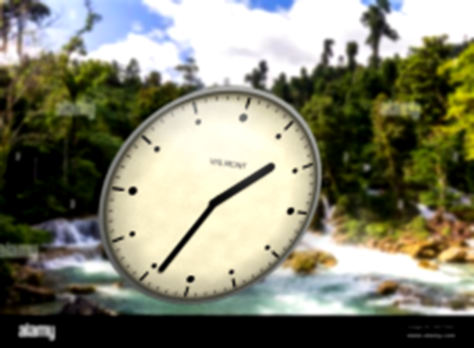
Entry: 1h34
